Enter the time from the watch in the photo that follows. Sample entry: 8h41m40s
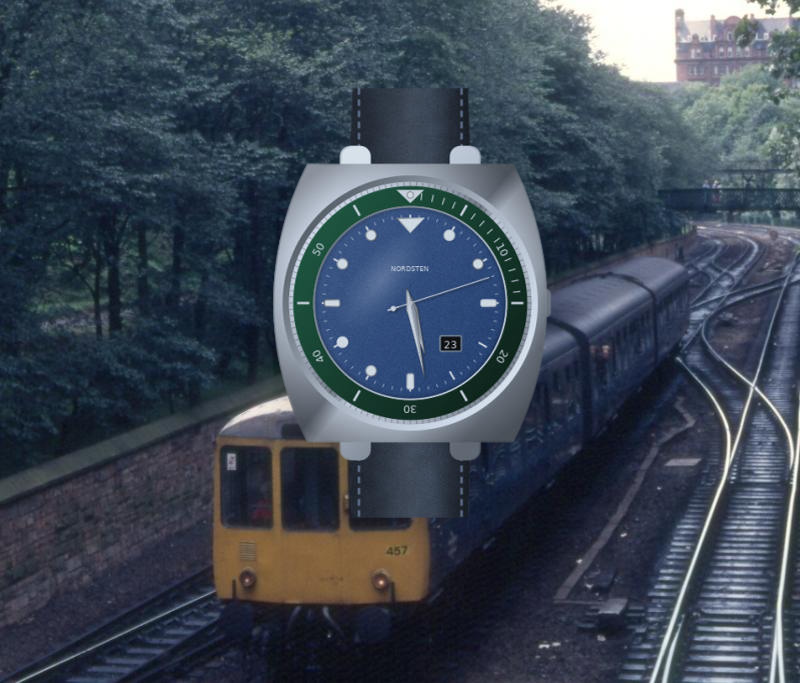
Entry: 5h28m12s
